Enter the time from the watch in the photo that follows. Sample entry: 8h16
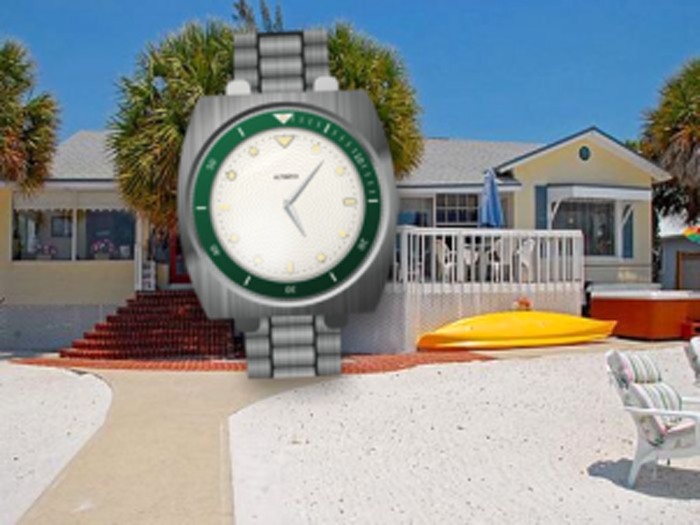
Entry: 5h07
